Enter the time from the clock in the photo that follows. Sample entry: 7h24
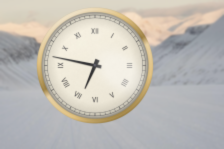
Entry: 6h47
